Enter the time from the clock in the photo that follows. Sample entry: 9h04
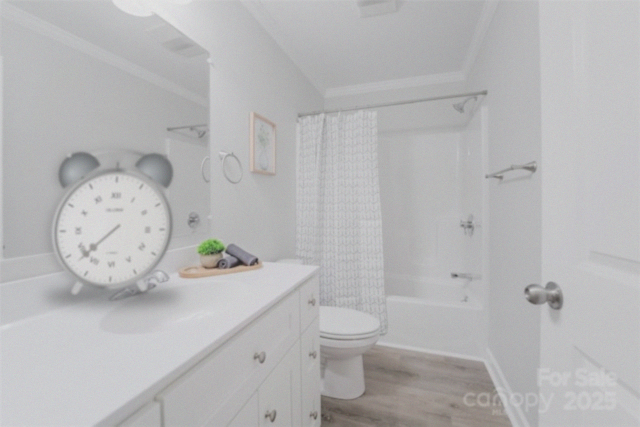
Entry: 7h38
